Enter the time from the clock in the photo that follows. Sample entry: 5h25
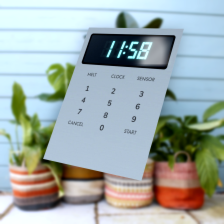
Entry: 11h58
